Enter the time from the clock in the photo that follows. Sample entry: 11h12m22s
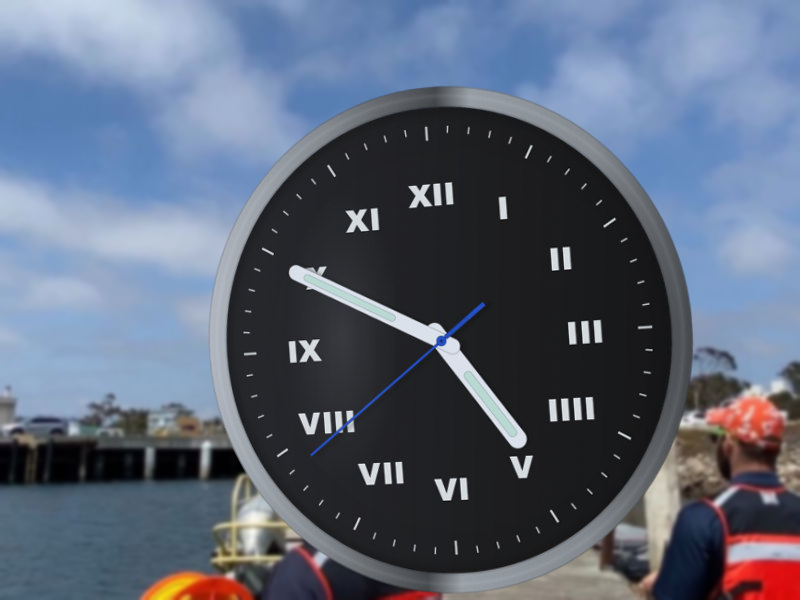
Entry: 4h49m39s
